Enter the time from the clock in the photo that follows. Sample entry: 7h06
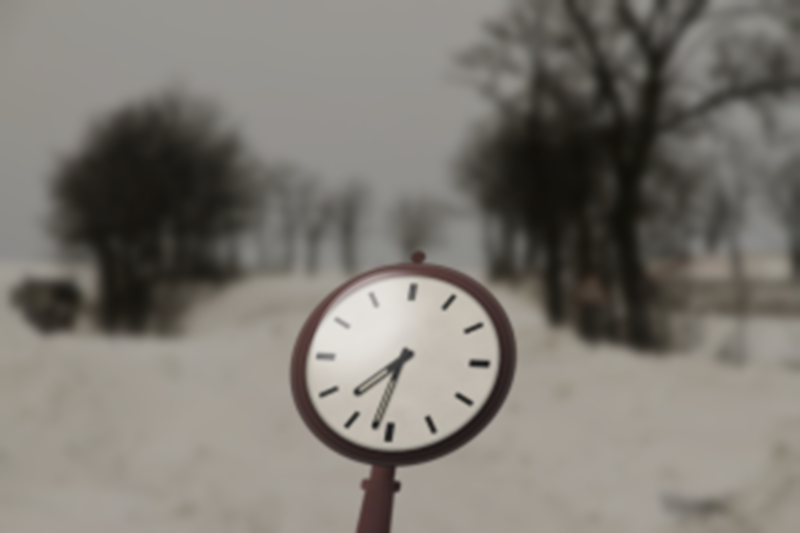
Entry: 7h32
